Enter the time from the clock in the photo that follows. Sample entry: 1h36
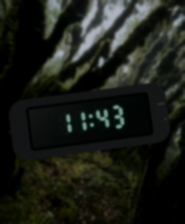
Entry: 11h43
